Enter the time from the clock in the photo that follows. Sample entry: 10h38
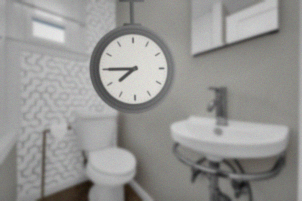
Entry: 7h45
